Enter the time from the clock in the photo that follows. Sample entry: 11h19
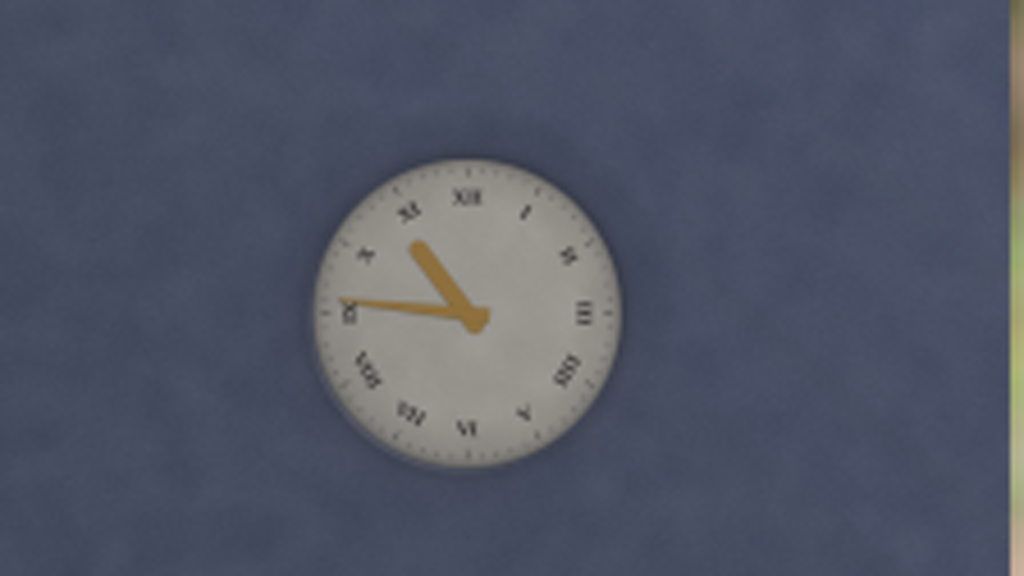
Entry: 10h46
